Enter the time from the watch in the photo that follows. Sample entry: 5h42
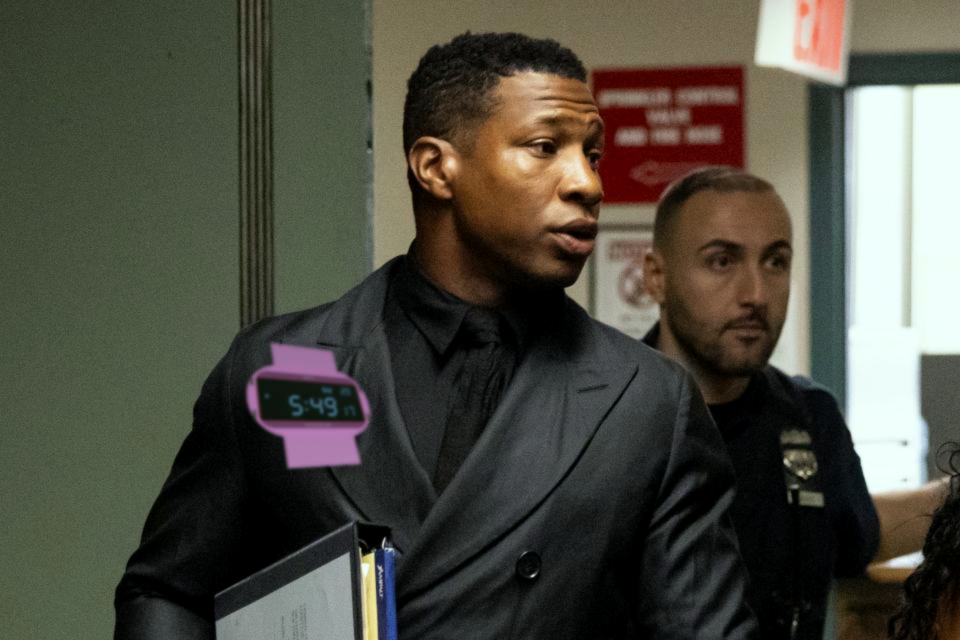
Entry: 5h49
